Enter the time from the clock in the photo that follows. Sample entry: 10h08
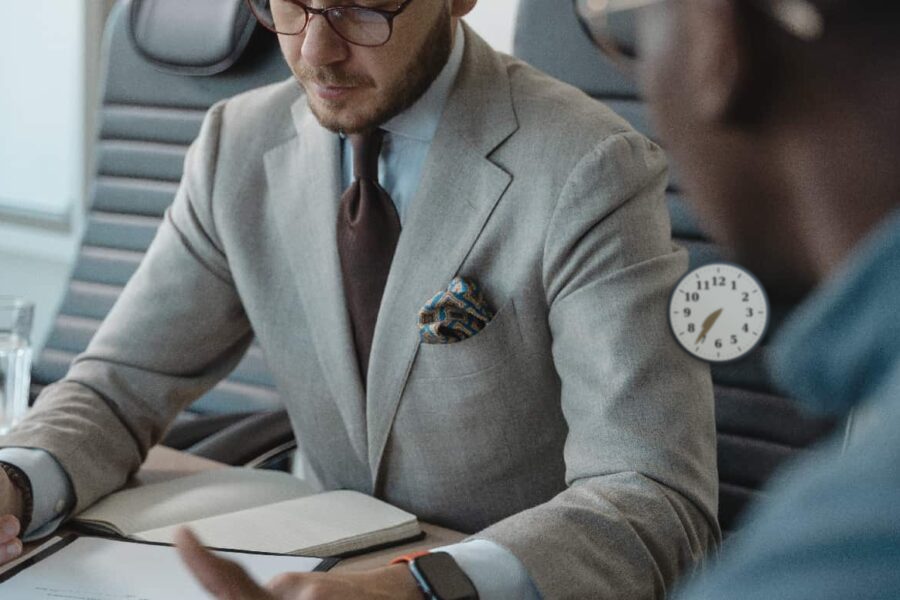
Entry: 7h36
